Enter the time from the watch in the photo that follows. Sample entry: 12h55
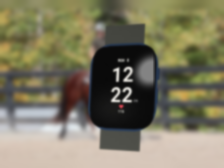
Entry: 12h22
